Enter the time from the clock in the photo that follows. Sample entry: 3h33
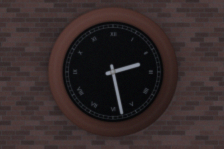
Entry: 2h28
